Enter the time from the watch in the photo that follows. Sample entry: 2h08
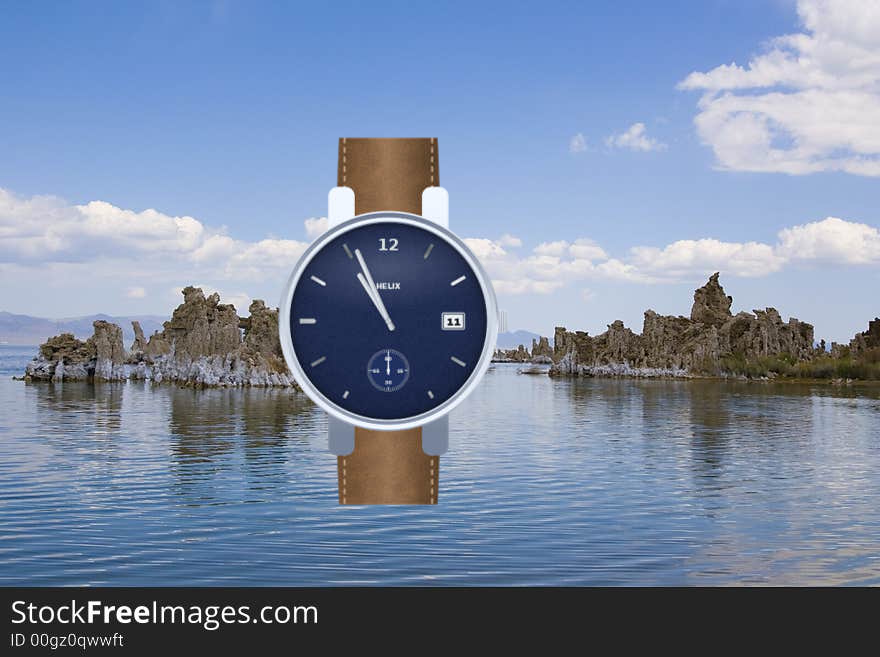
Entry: 10h56
